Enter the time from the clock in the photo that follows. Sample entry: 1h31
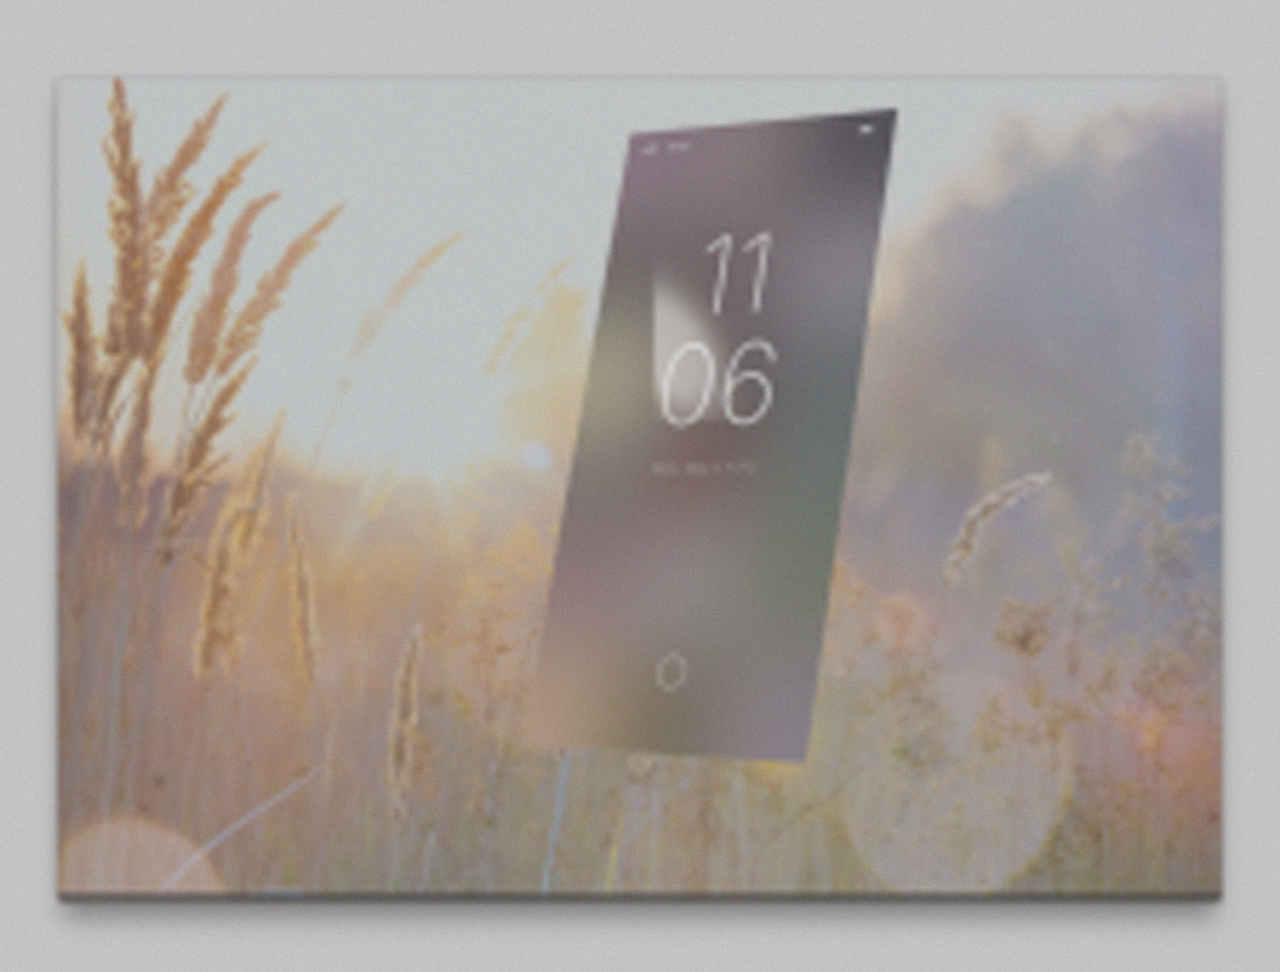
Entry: 11h06
